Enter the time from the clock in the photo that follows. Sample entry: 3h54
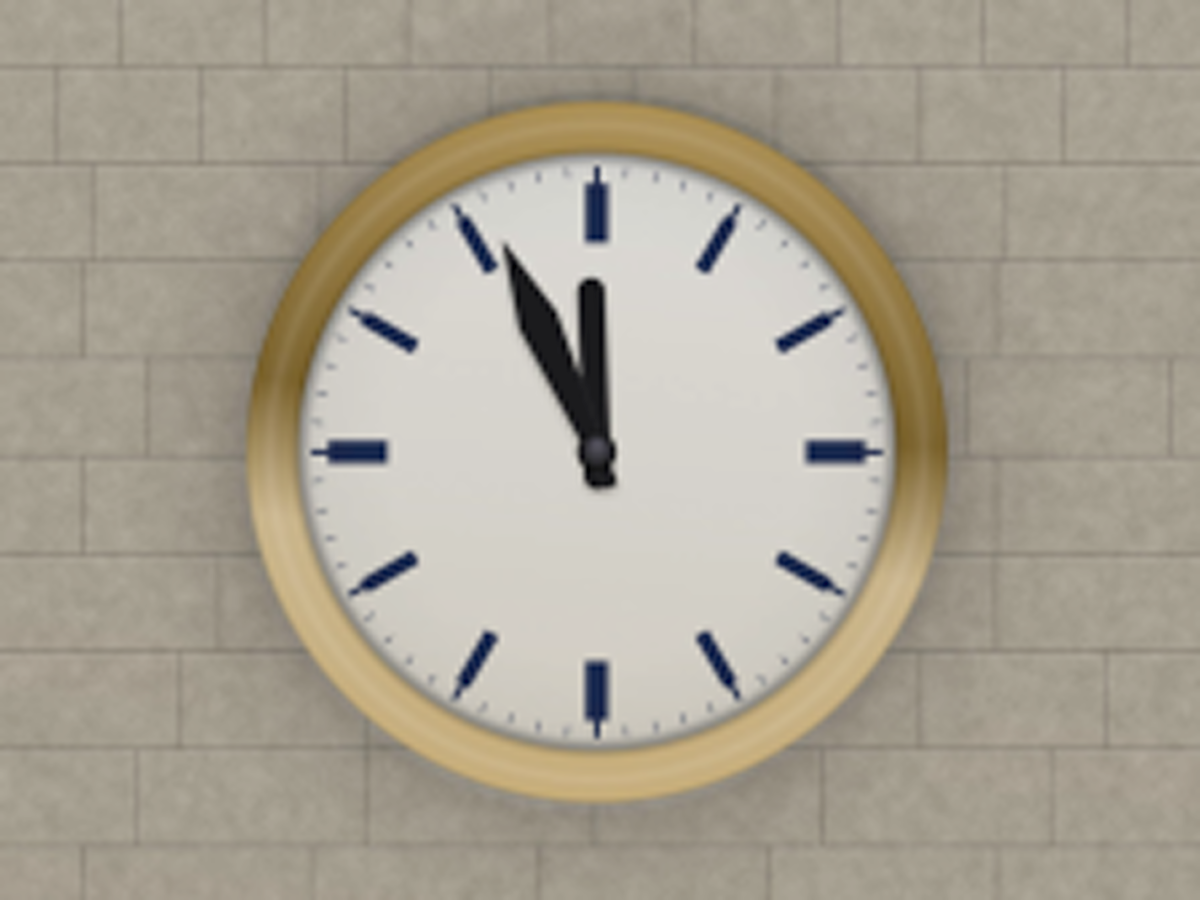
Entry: 11h56
